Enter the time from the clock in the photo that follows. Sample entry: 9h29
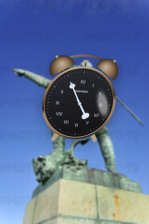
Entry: 4h55
